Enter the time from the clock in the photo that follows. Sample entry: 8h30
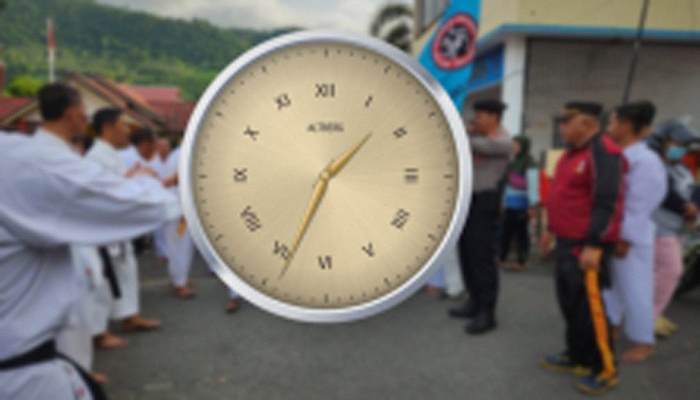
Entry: 1h34
